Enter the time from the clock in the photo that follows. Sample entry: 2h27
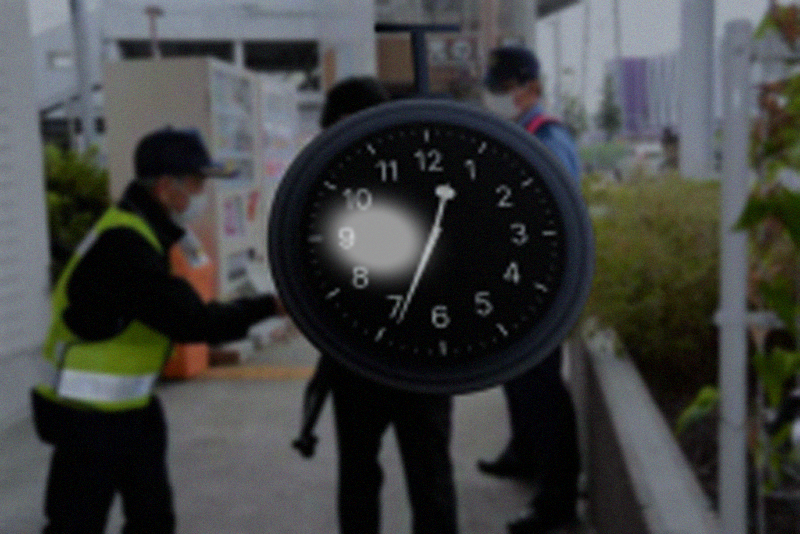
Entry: 12h34
